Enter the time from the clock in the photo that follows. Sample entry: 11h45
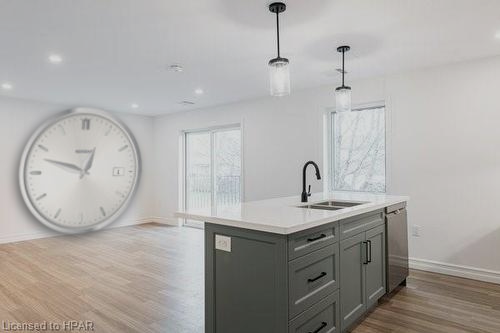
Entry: 12h48
